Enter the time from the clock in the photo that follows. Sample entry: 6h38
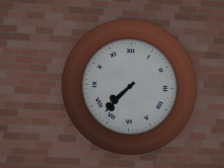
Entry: 7h37
